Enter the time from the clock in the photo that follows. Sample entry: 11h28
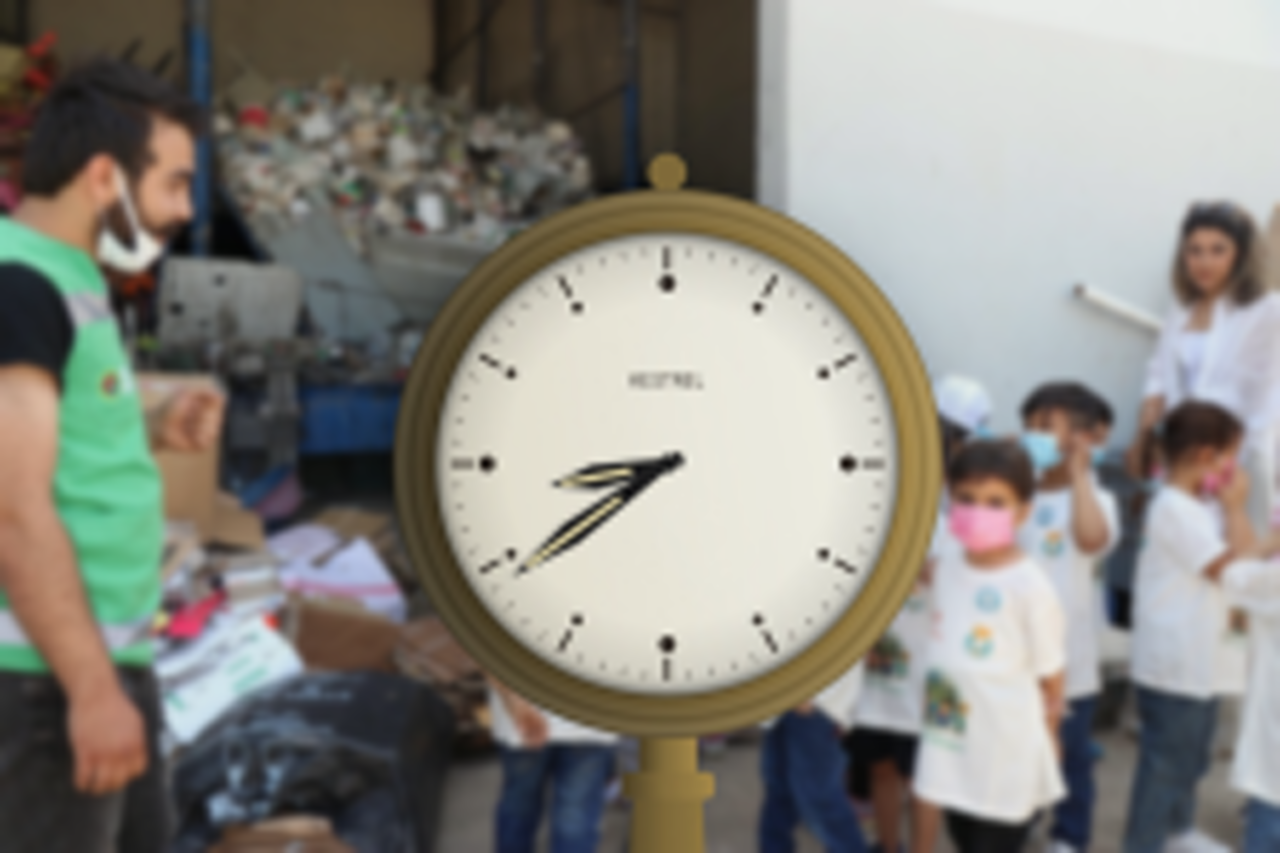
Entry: 8h39
